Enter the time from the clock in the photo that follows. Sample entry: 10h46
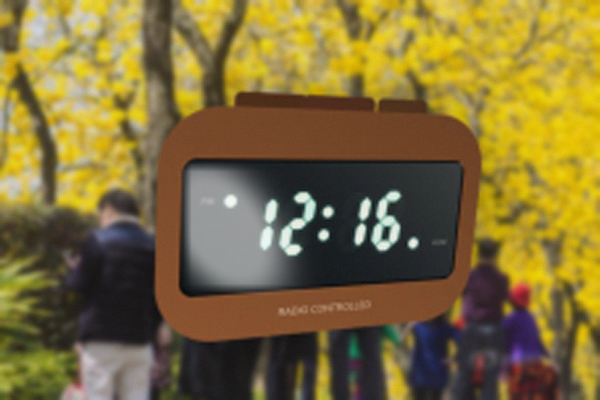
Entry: 12h16
